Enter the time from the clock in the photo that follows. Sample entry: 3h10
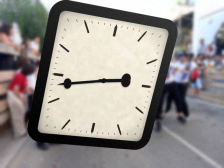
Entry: 2h43
